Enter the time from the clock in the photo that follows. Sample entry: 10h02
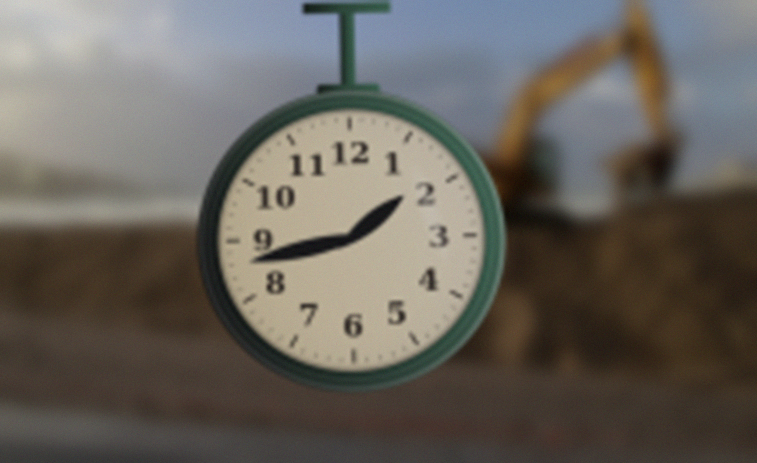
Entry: 1h43
